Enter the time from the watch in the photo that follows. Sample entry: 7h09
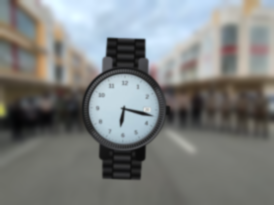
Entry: 6h17
